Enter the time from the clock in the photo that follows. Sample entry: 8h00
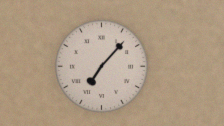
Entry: 7h07
